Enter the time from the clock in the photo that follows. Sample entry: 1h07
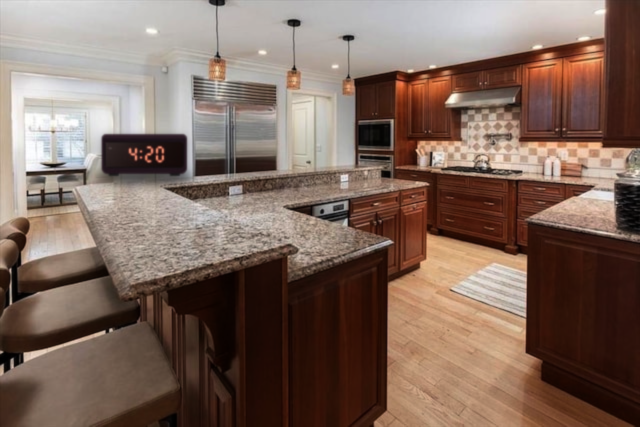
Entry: 4h20
